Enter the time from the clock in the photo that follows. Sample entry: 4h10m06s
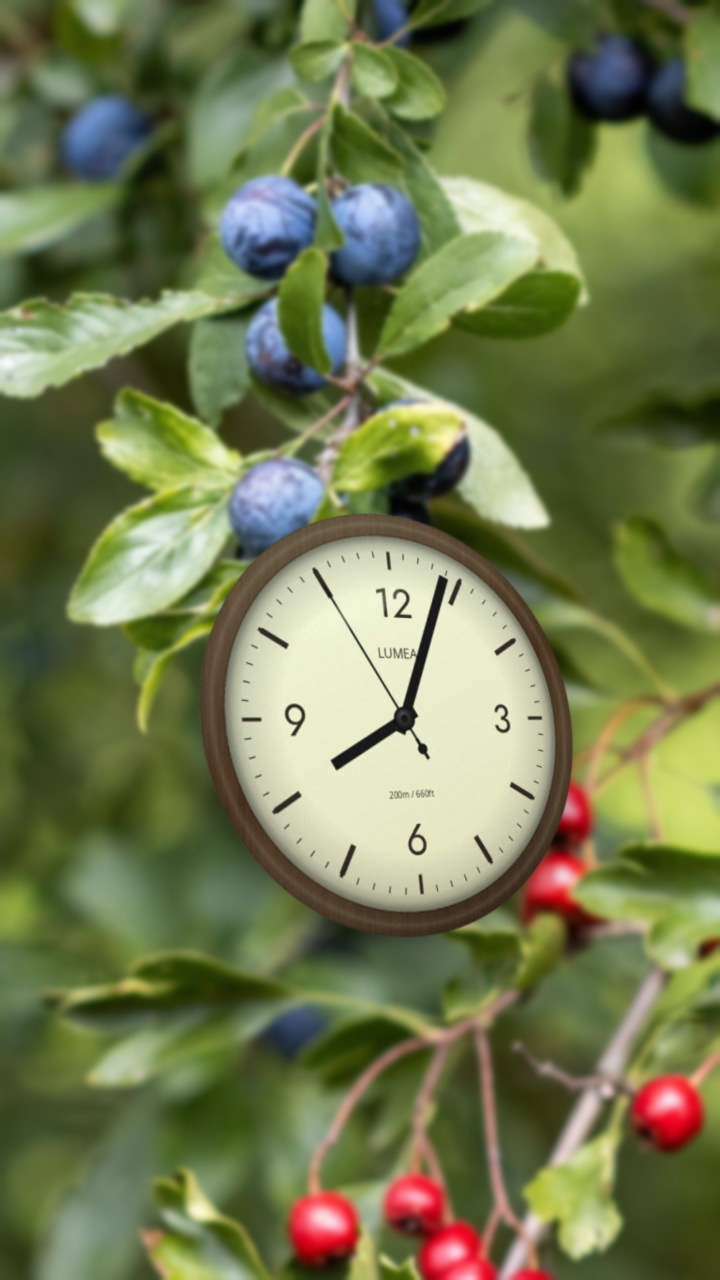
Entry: 8h03m55s
